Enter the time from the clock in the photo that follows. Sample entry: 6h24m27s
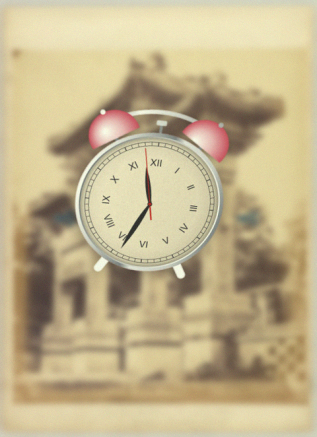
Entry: 11h33m58s
